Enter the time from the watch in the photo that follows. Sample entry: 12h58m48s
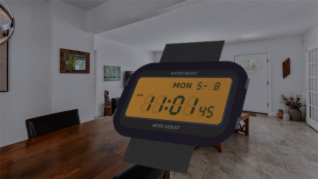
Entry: 11h01m45s
